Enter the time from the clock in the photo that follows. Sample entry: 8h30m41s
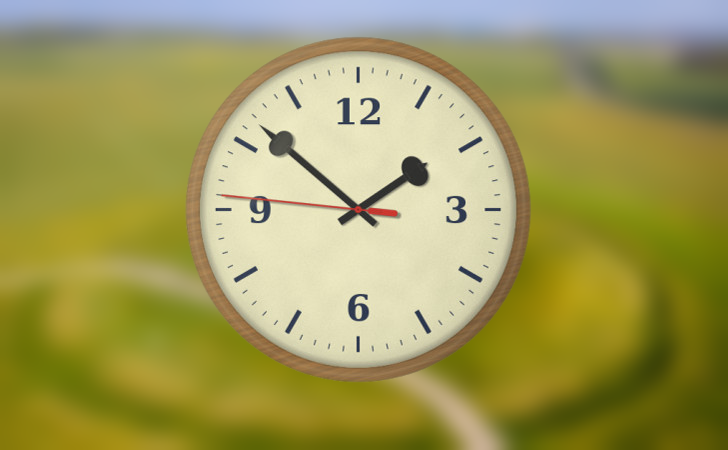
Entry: 1h51m46s
